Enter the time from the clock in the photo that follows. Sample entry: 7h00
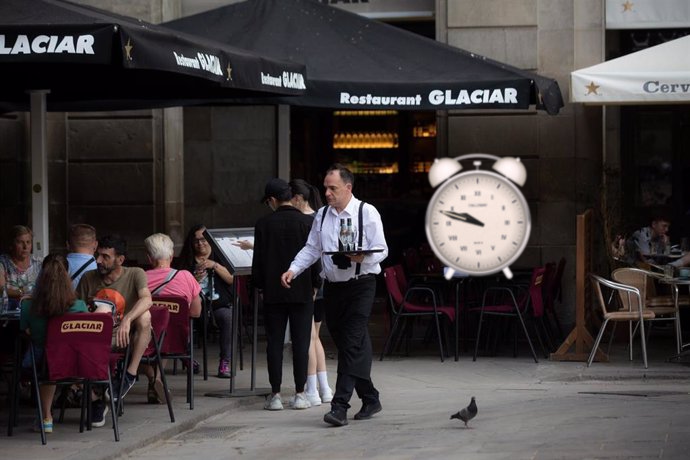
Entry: 9h48
